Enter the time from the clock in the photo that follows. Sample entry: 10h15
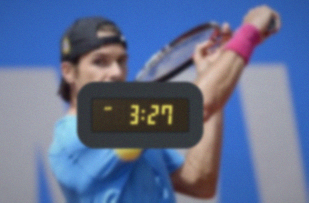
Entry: 3h27
